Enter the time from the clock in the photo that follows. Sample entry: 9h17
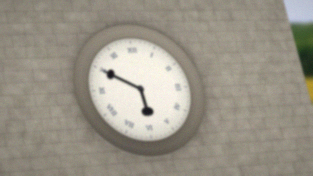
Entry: 5h50
